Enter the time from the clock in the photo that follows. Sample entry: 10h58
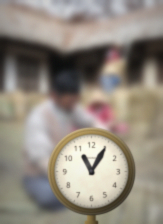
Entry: 11h05
